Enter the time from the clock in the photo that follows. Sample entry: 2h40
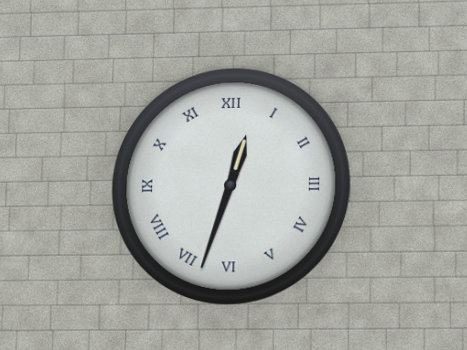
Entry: 12h33
